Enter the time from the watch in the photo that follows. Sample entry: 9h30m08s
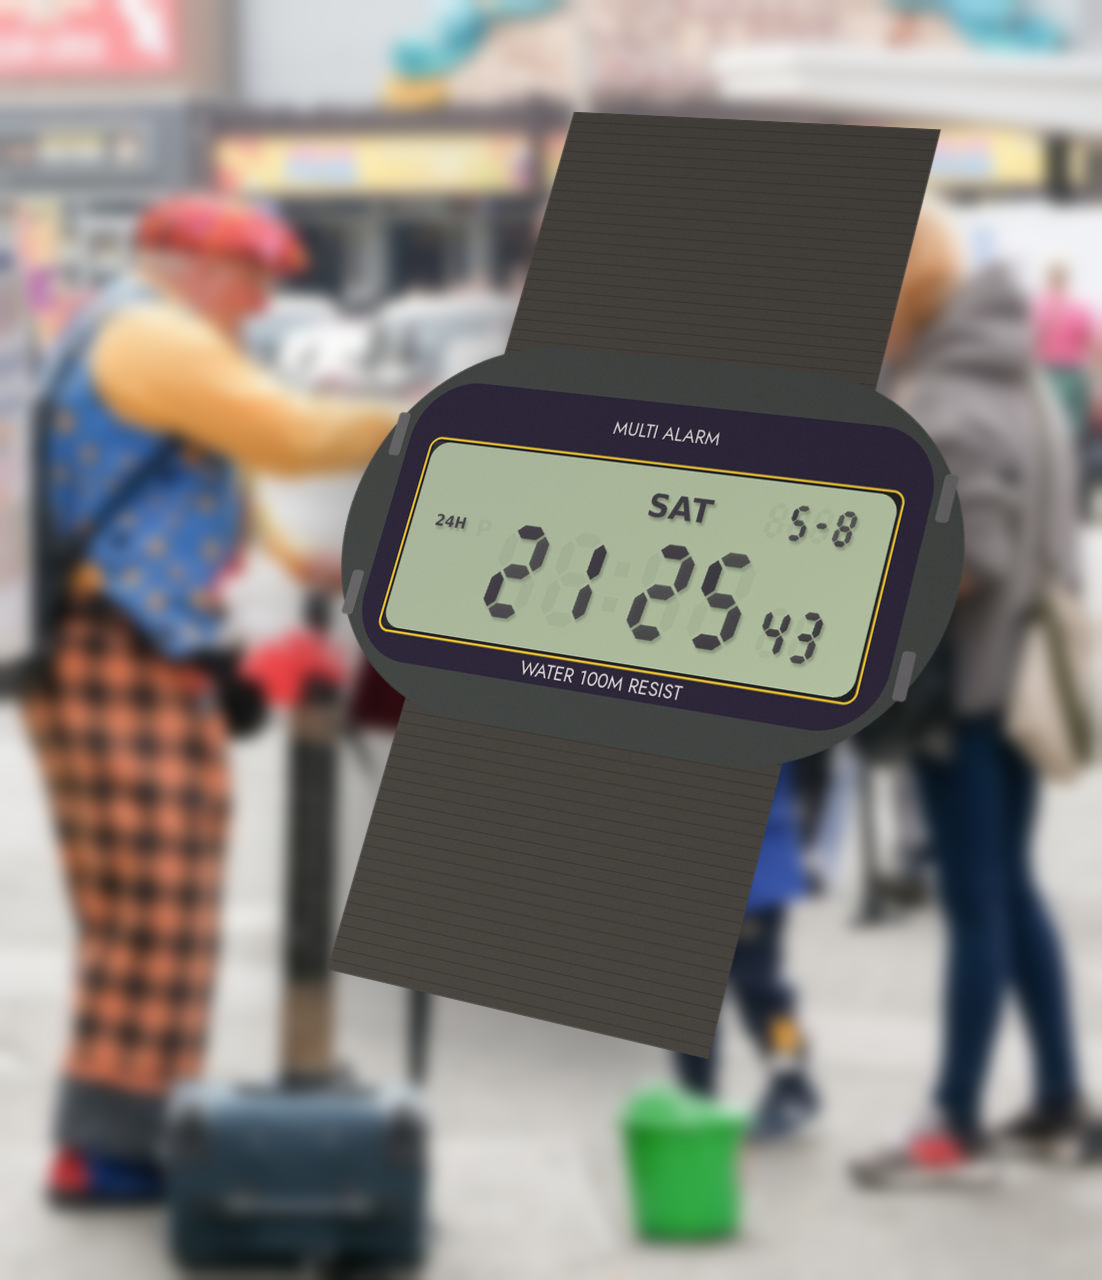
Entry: 21h25m43s
